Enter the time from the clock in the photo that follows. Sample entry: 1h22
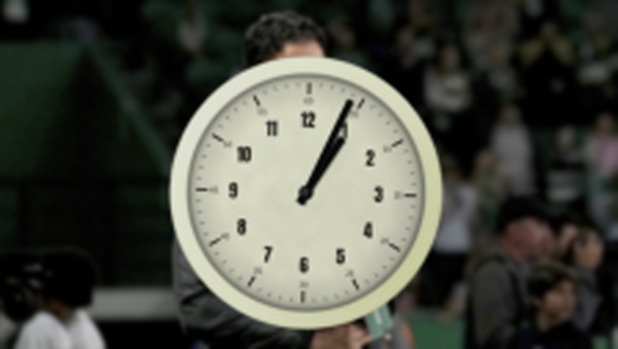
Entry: 1h04
